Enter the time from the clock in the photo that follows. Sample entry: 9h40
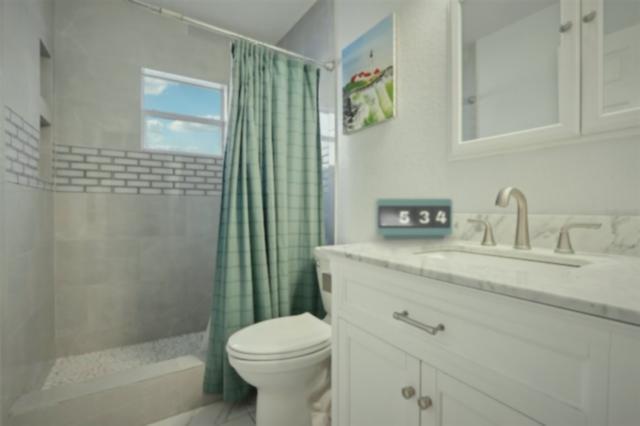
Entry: 5h34
